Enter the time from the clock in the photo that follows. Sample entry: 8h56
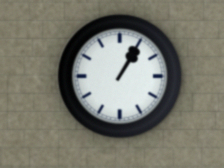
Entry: 1h05
